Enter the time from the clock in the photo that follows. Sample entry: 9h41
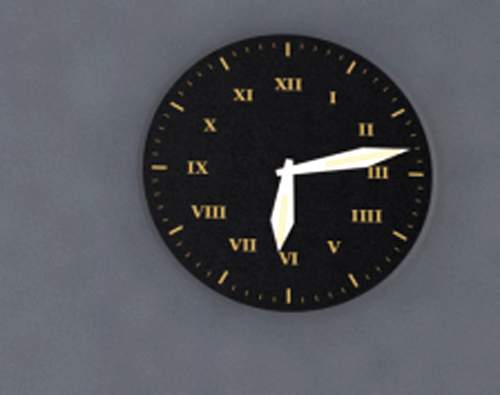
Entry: 6h13
